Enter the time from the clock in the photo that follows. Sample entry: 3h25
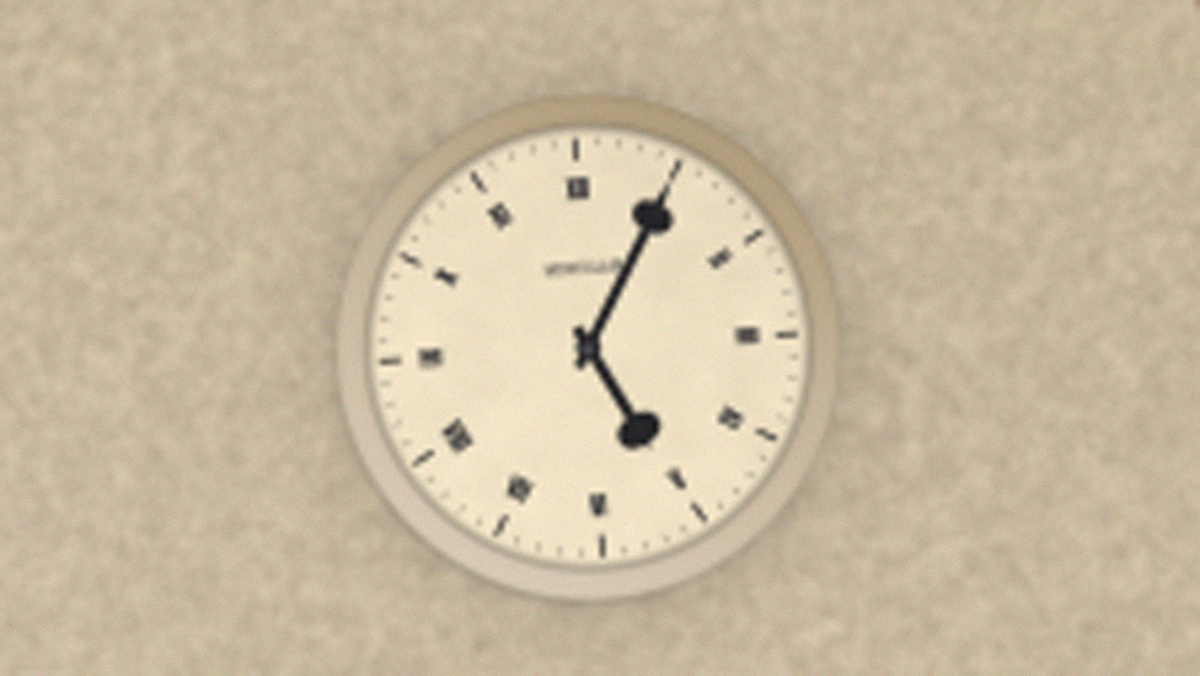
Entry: 5h05
